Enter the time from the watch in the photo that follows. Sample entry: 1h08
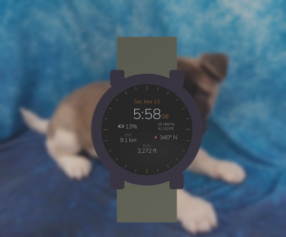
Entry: 5h58
